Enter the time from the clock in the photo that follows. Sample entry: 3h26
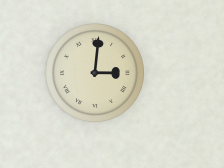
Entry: 3h01
